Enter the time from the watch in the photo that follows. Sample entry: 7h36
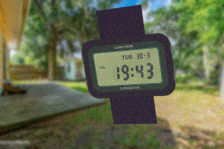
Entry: 19h43
